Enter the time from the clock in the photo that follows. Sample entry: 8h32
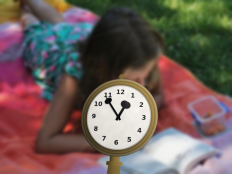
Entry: 12h54
